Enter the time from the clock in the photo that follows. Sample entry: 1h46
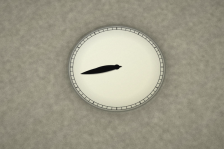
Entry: 8h43
